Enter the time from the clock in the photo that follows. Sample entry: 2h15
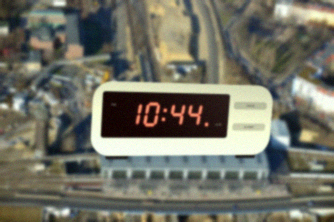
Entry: 10h44
